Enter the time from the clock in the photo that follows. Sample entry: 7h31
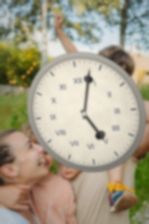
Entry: 5h03
